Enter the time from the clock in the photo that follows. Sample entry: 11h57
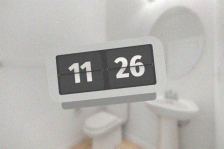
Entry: 11h26
